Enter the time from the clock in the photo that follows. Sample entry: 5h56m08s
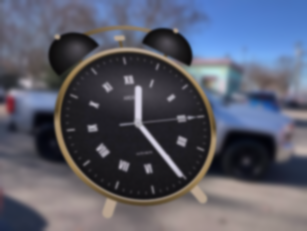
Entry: 12h25m15s
